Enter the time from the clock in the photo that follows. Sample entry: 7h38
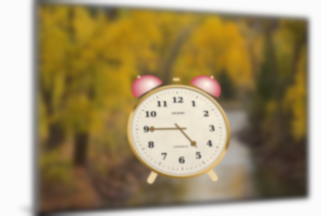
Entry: 4h45
